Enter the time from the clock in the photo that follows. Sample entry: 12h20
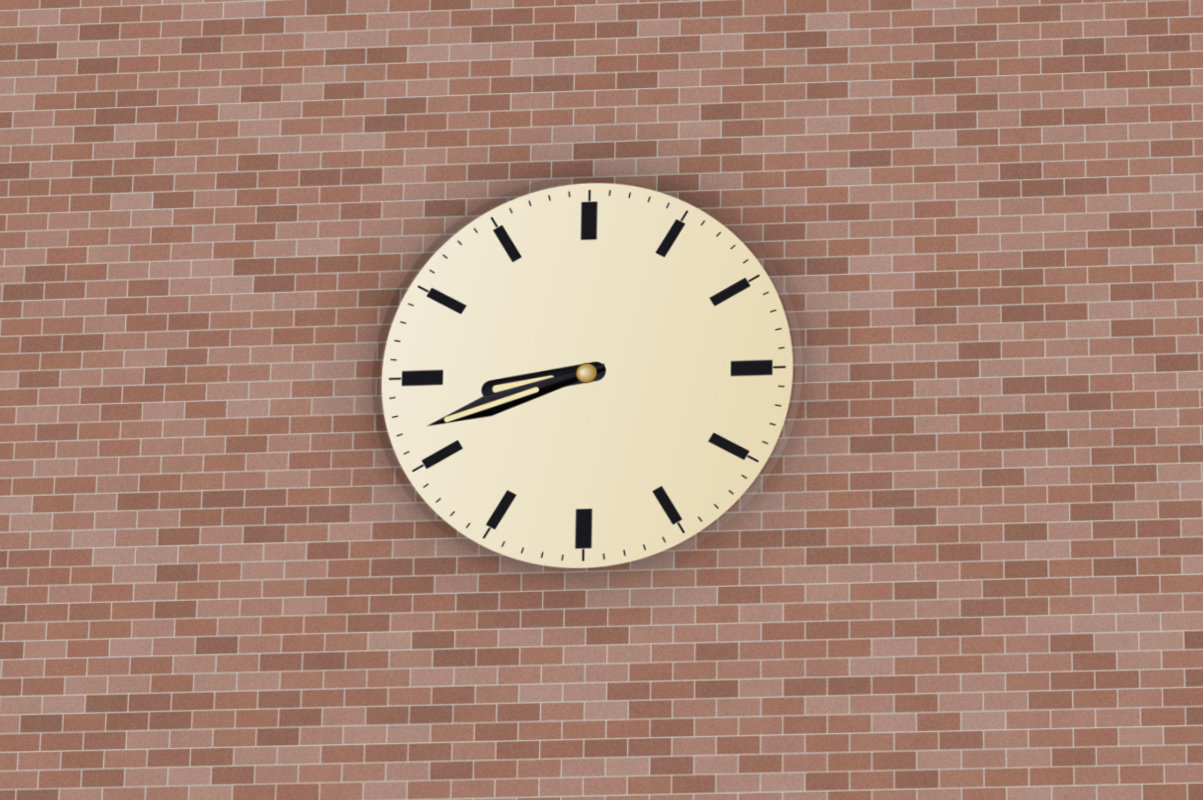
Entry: 8h42
